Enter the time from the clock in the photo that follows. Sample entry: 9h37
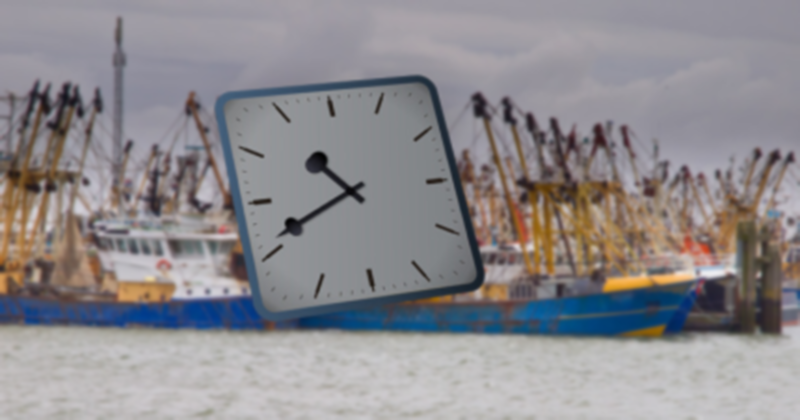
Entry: 10h41
